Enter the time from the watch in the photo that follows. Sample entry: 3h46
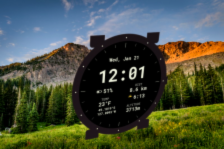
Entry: 12h01
